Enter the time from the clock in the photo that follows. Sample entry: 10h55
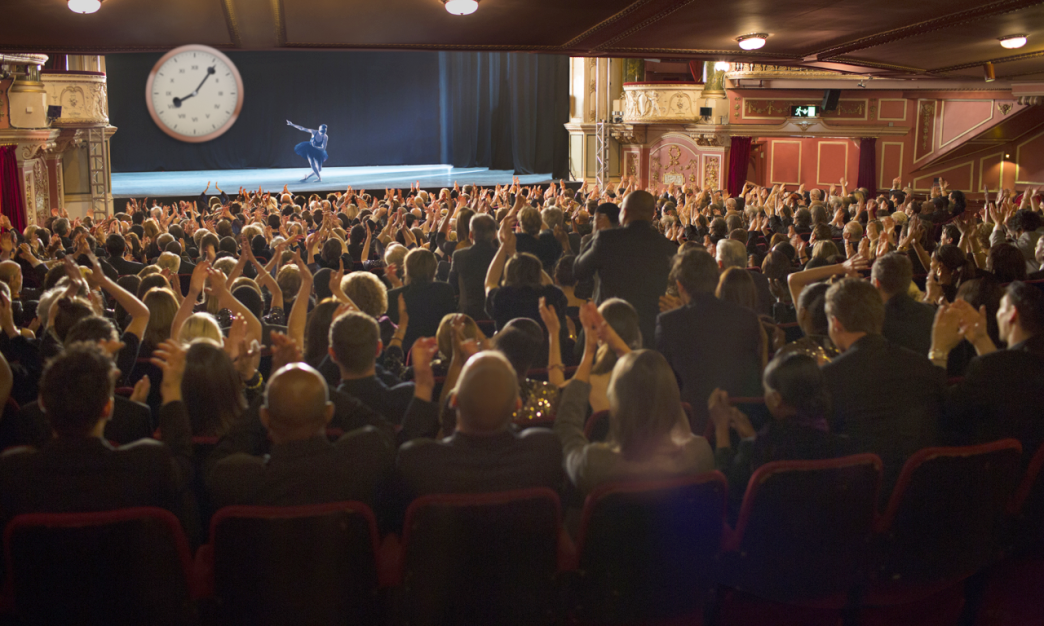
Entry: 8h06
